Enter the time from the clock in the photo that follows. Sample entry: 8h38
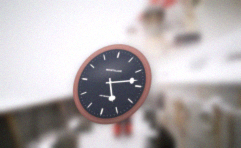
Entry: 5h13
